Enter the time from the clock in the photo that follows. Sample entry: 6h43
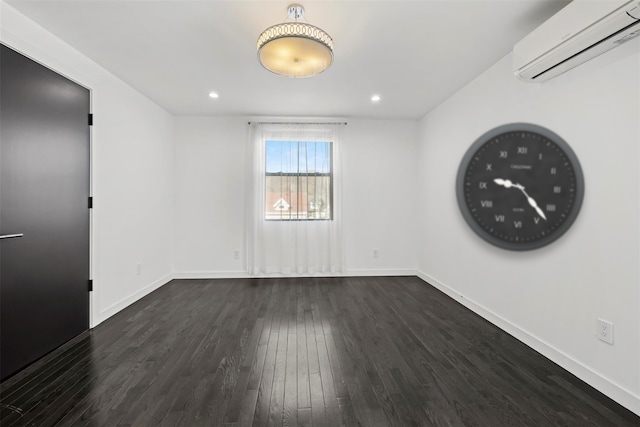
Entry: 9h23
